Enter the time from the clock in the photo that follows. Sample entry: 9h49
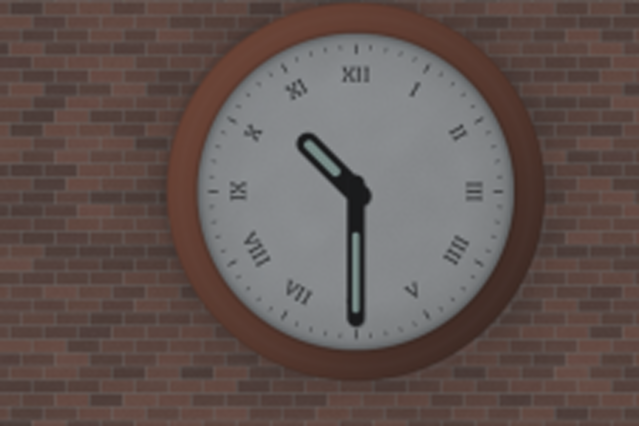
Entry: 10h30
